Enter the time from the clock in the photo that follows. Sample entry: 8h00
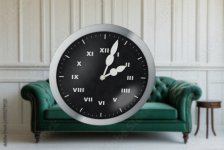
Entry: 2h03
